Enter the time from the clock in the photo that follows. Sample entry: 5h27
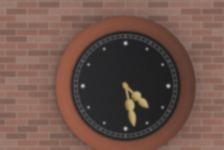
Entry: 4h28
